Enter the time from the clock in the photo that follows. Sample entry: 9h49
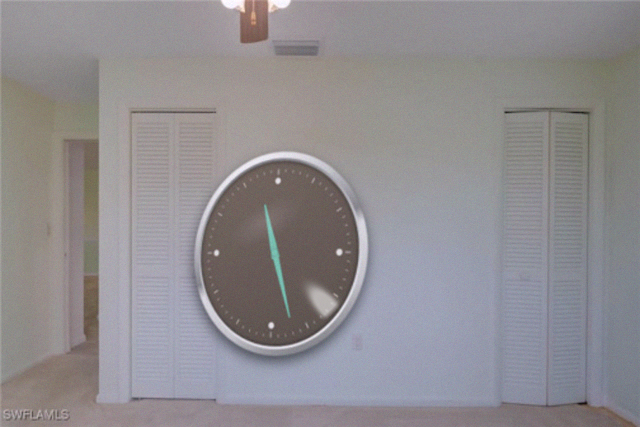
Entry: 11h27
